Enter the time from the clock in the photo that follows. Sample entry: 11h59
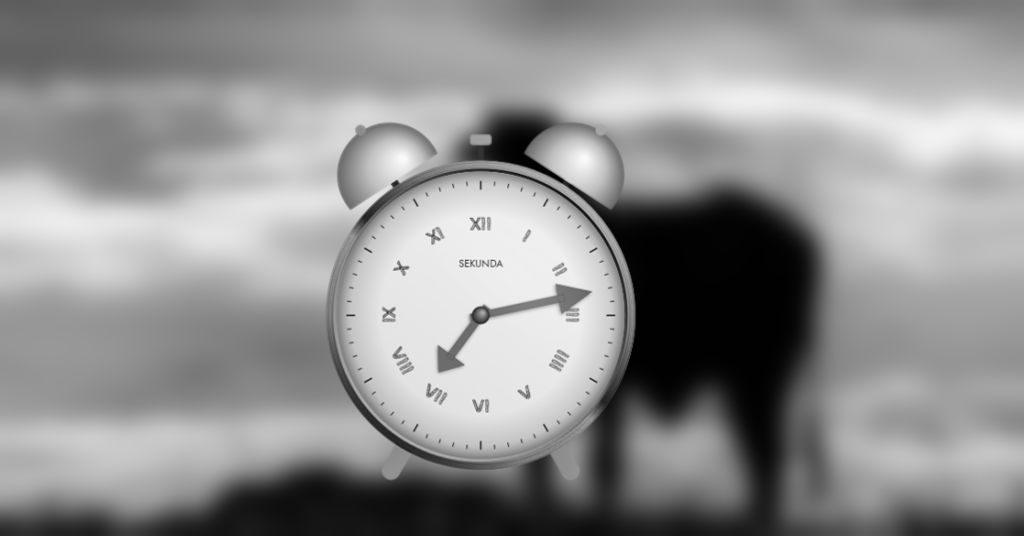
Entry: 7h13
